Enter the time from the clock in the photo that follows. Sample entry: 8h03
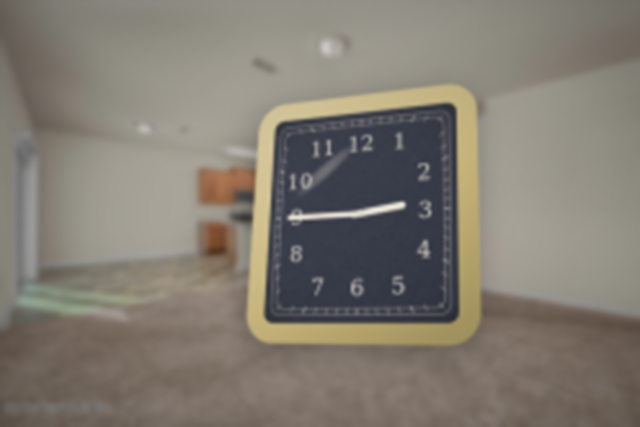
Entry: 2h45
